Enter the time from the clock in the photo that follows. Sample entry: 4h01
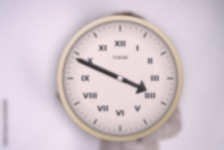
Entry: 3h49
